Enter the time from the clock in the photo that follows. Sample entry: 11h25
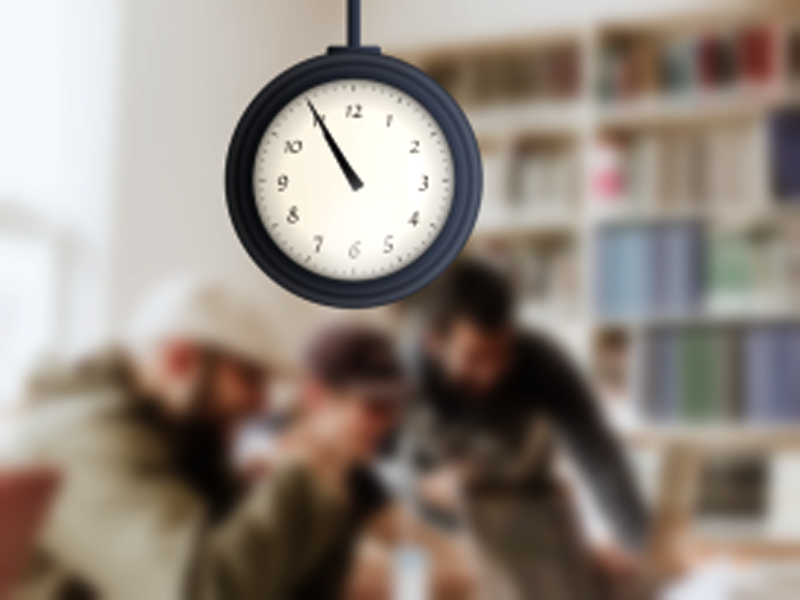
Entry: 10h55
